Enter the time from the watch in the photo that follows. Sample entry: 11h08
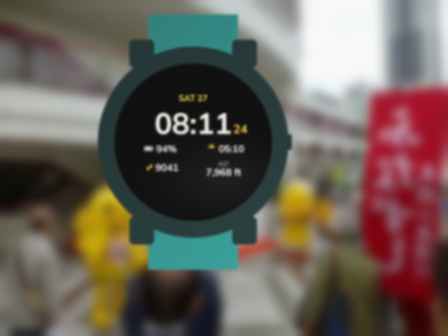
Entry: 8h11
